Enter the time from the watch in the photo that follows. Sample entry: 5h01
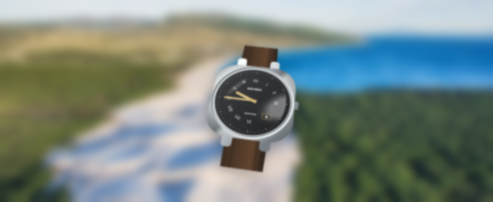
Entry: 9h45
